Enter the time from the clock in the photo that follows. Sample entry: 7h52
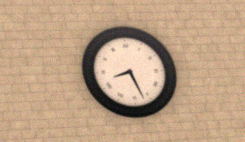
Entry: 8h27
